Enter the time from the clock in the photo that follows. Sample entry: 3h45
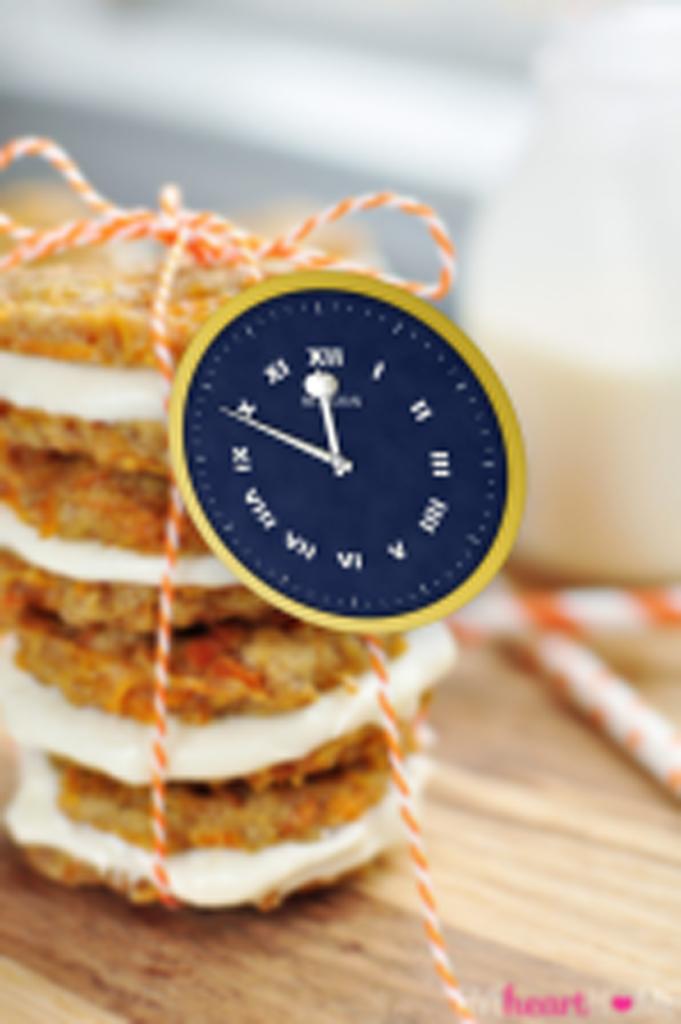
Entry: 11h49
